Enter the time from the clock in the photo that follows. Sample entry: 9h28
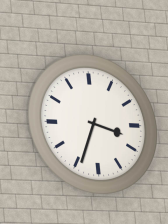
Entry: 3h34
